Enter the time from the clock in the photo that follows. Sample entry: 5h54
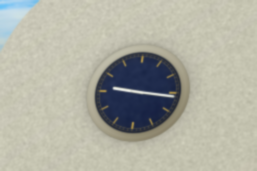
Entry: 9h16
